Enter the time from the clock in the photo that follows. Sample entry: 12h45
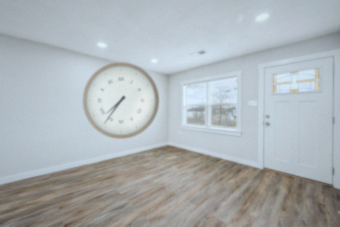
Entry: 7h36
